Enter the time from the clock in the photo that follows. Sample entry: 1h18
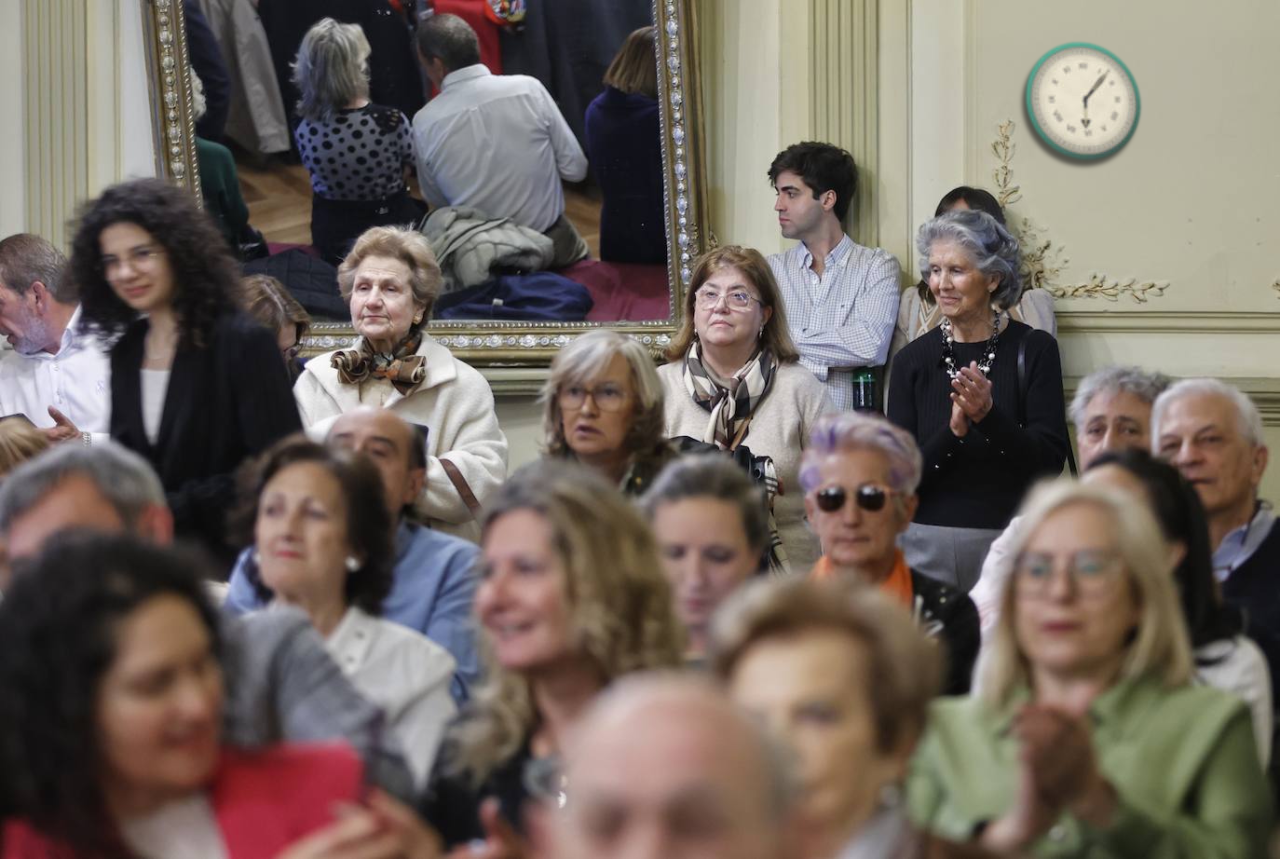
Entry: 6h07
